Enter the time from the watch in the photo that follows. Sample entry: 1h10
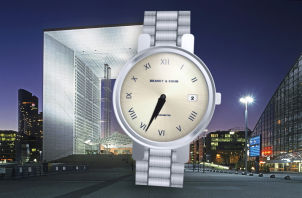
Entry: 6h34
